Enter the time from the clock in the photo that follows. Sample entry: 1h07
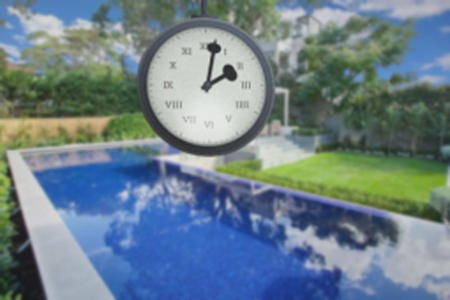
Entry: 2h02
